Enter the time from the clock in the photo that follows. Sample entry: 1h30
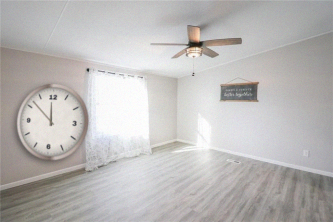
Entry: 11h52
